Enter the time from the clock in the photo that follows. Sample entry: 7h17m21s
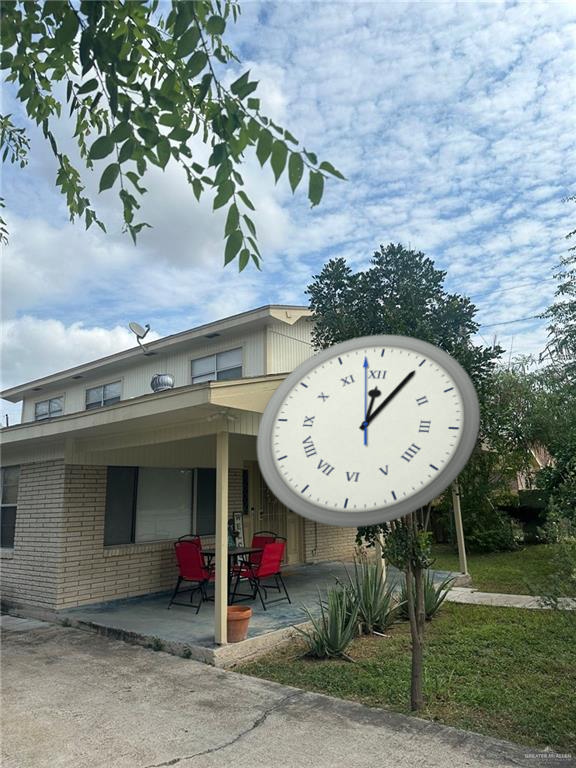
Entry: 12h04m58s
